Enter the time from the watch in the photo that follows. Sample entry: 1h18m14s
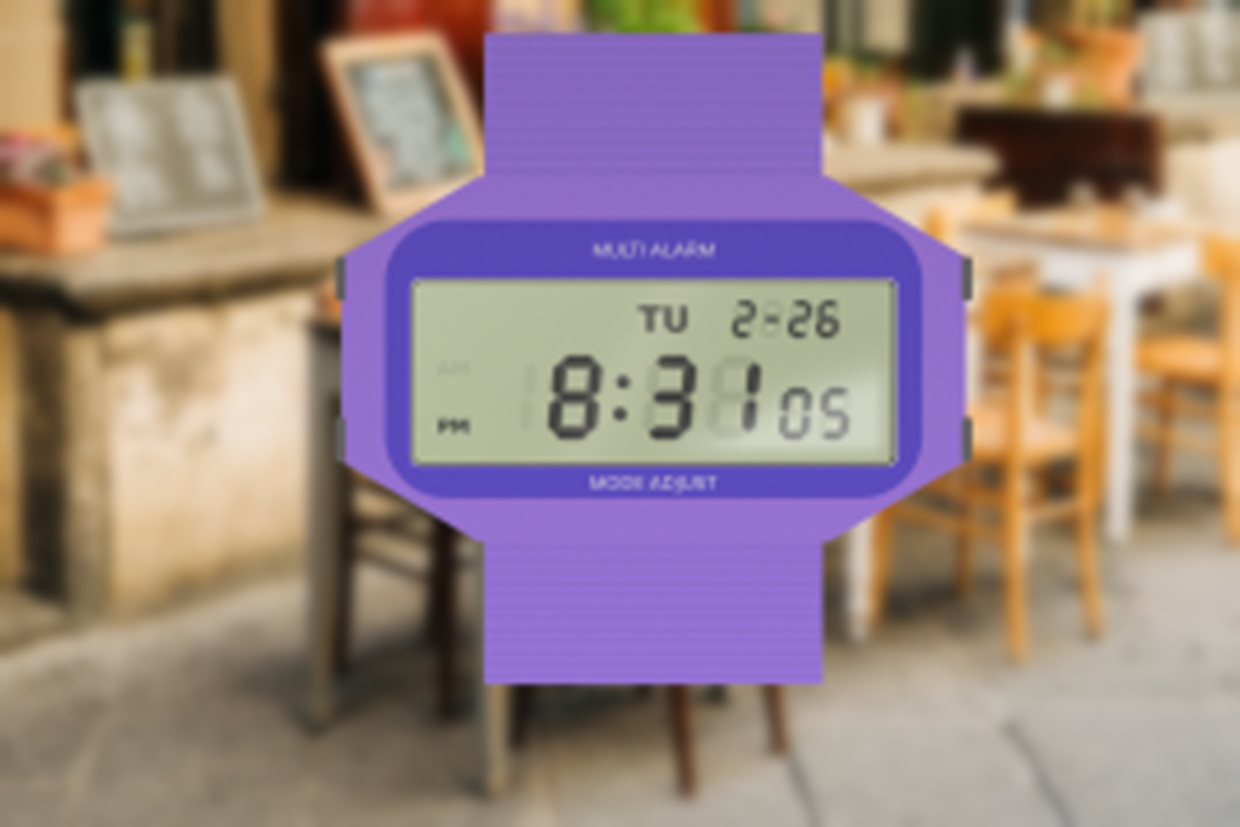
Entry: 8h31m05s
